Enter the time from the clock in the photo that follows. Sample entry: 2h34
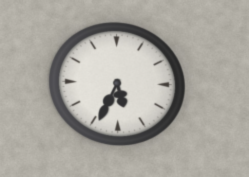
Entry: 5h34
